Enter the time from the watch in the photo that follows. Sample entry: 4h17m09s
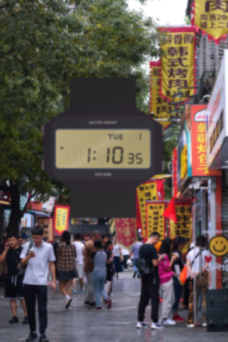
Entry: 1h10m35s
